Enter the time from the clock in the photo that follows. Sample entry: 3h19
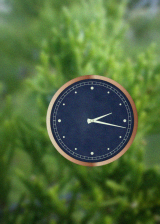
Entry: 2h17
